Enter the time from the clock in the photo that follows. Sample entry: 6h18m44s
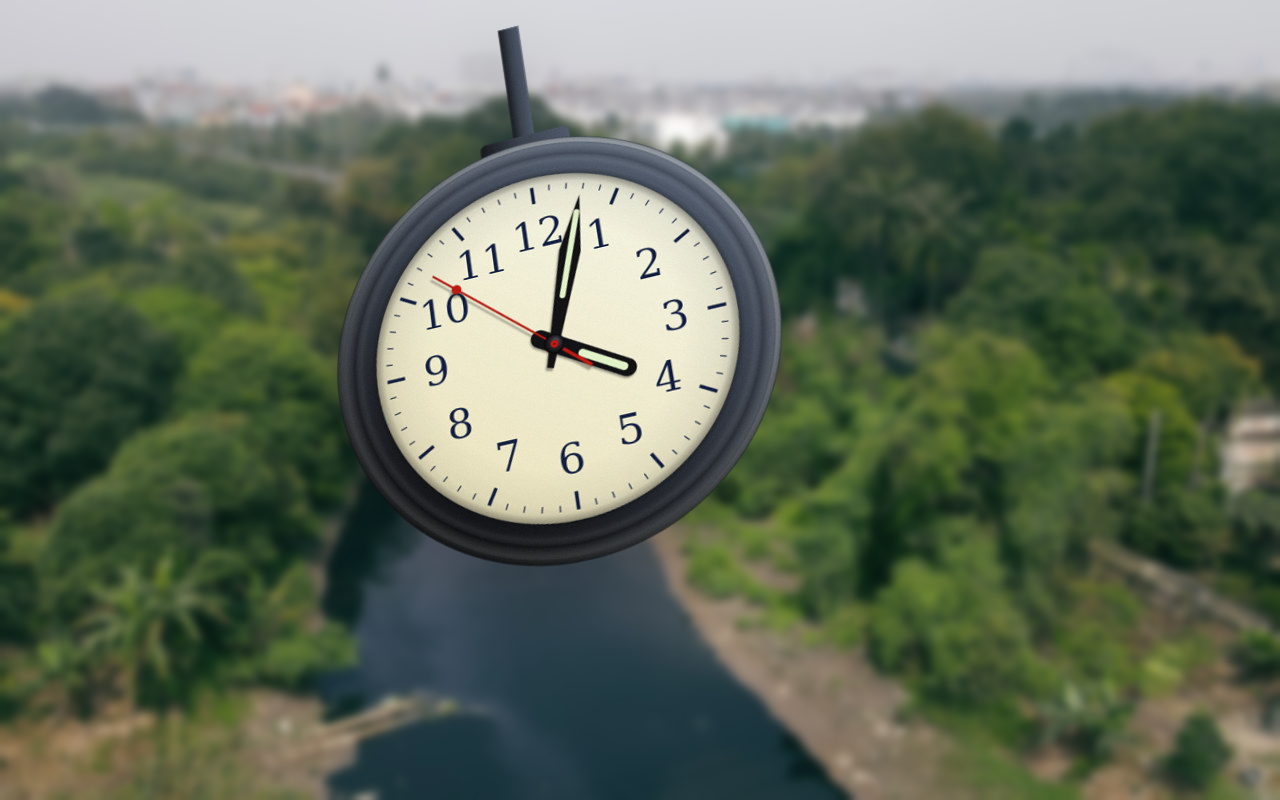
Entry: 4h02m52s
